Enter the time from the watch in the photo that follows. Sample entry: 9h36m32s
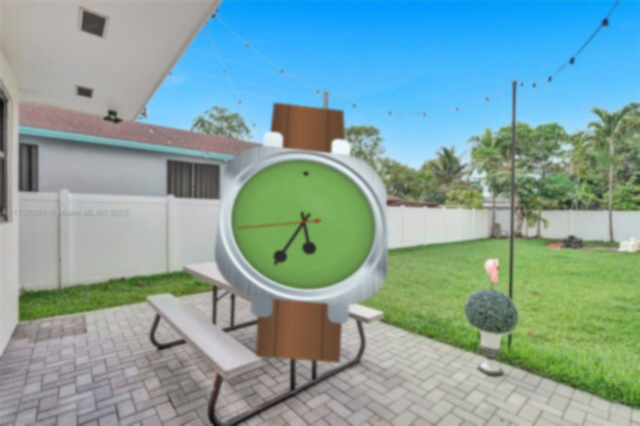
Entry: 5h34m43s
